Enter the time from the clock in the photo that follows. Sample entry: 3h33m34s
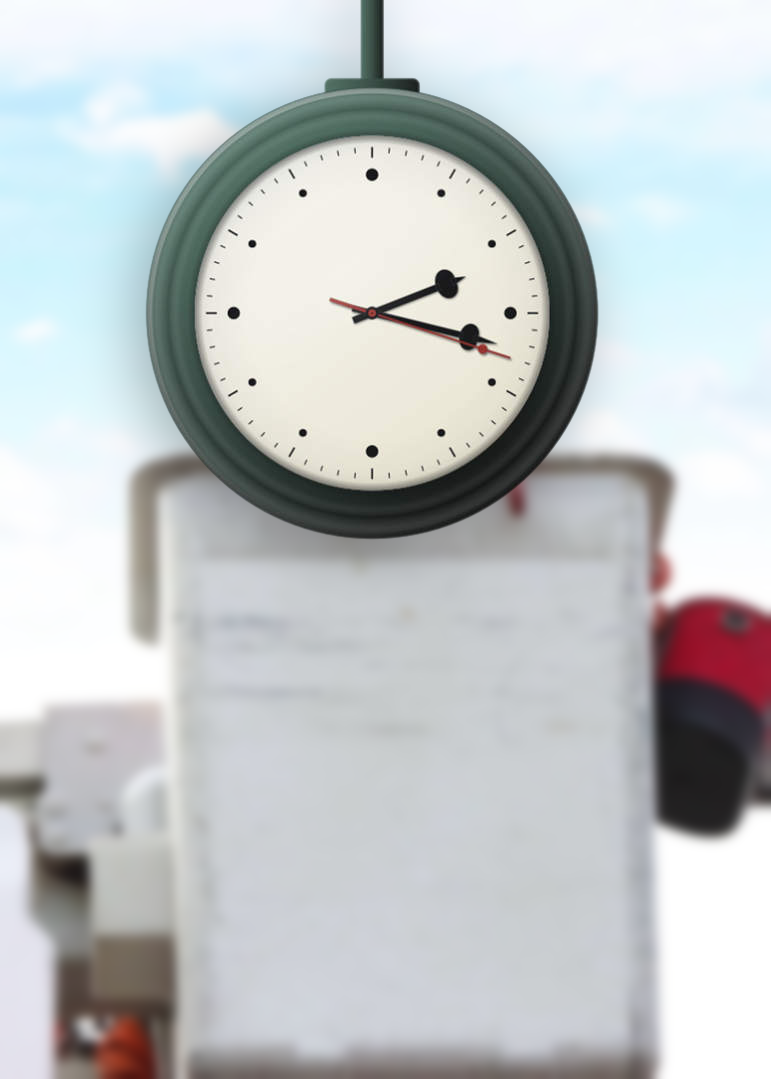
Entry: 2h17m18s
